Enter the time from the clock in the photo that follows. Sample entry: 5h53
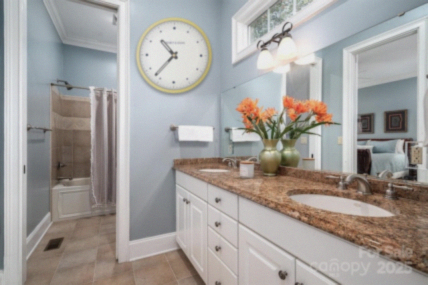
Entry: 10h37
